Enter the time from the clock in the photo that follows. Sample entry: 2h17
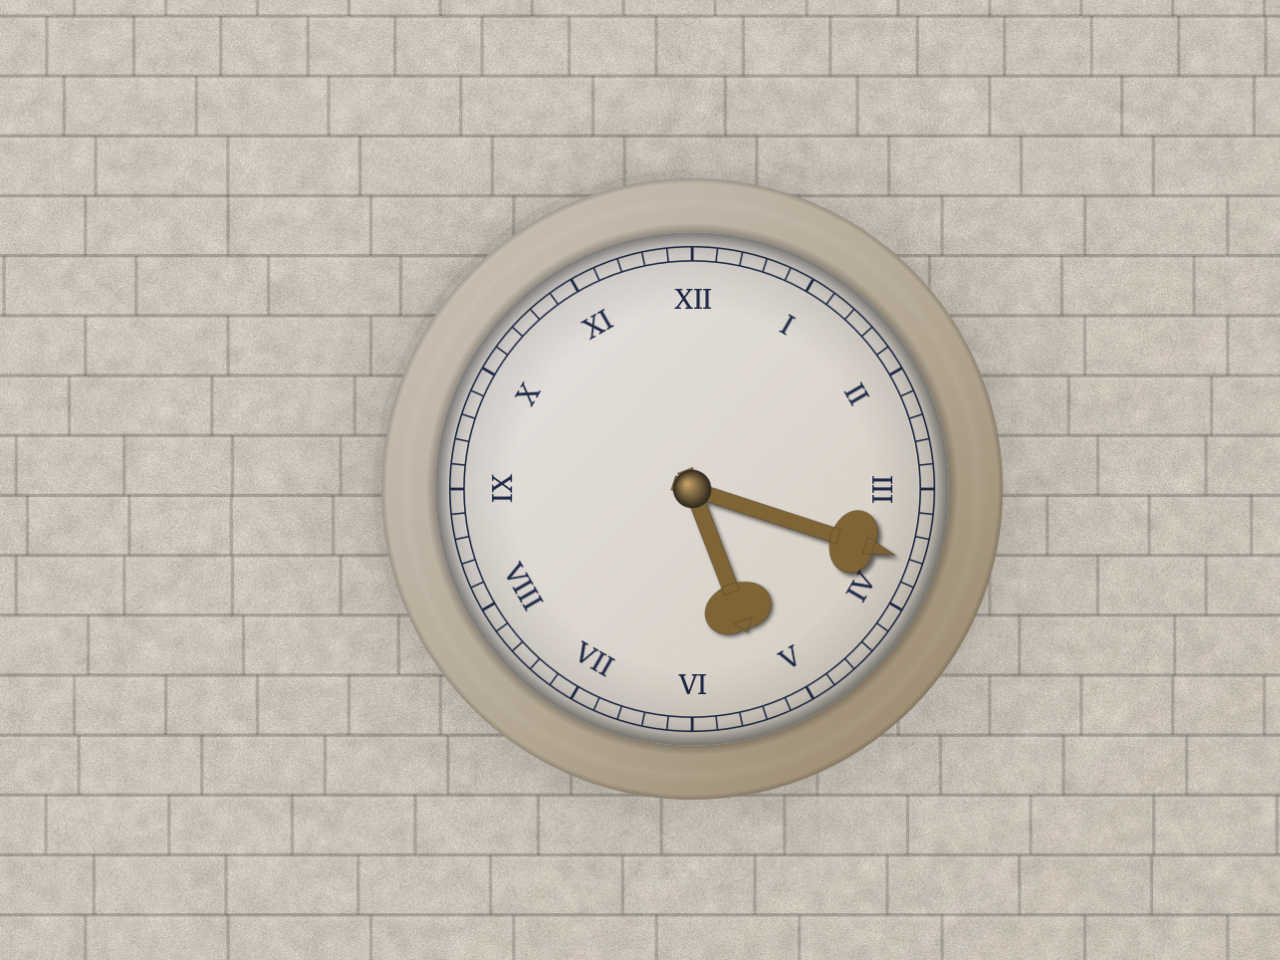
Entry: 5h18
